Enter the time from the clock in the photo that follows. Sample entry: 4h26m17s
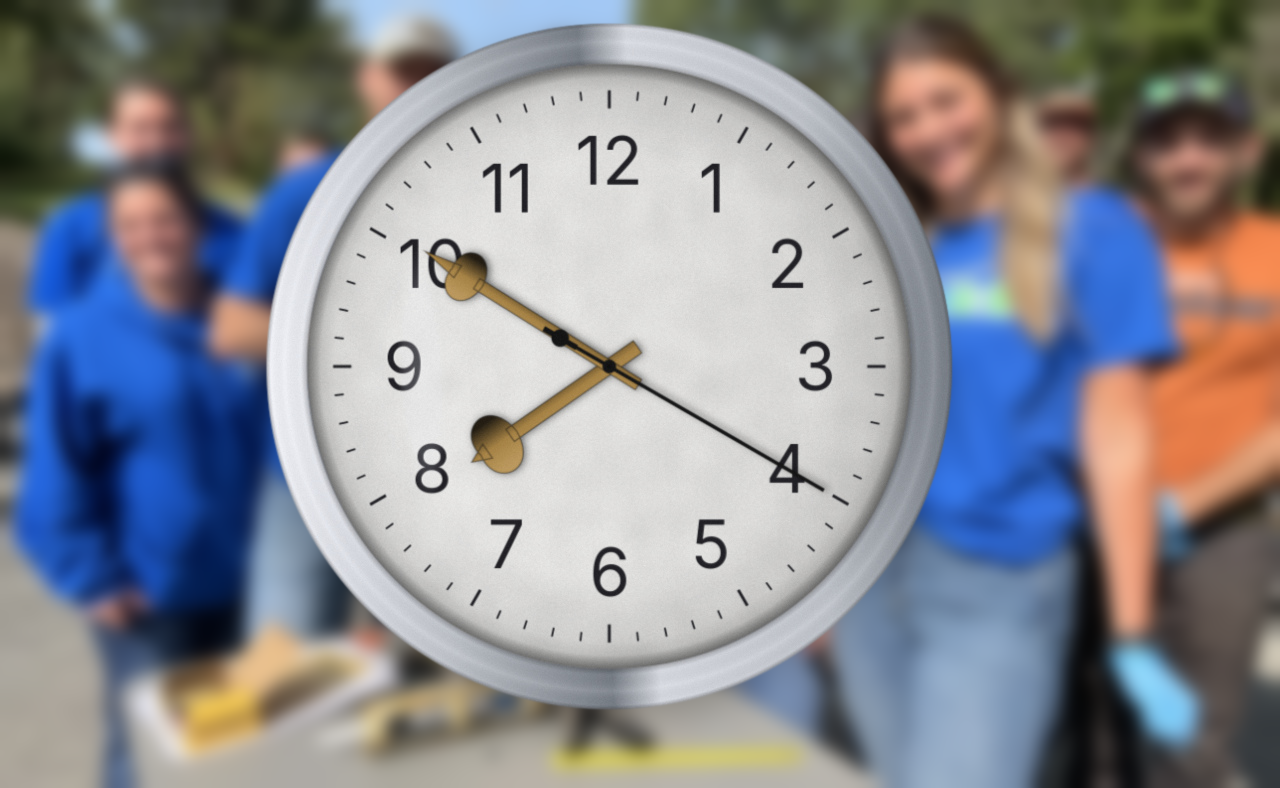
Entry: 7h50m20s
